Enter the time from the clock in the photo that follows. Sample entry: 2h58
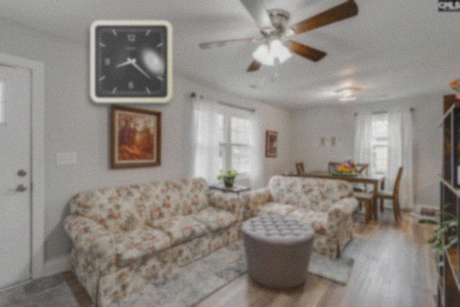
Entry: 8h22
